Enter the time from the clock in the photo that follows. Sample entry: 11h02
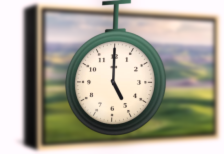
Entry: 5h00
